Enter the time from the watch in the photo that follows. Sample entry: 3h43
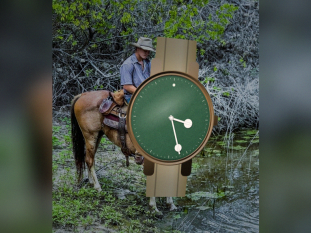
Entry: 3h27
